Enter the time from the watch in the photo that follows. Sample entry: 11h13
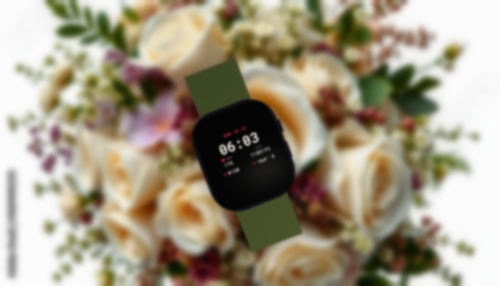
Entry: 6h03
